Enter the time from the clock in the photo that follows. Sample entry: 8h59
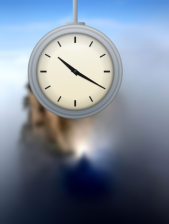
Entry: 10h20
